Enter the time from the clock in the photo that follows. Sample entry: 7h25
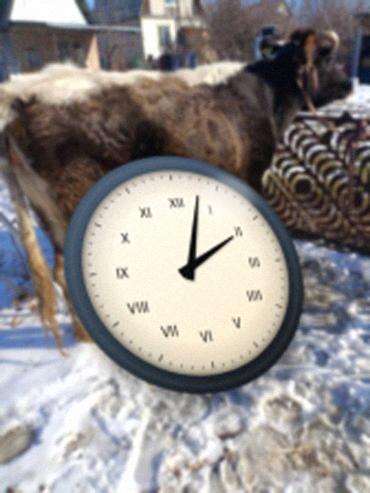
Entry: 2h03
